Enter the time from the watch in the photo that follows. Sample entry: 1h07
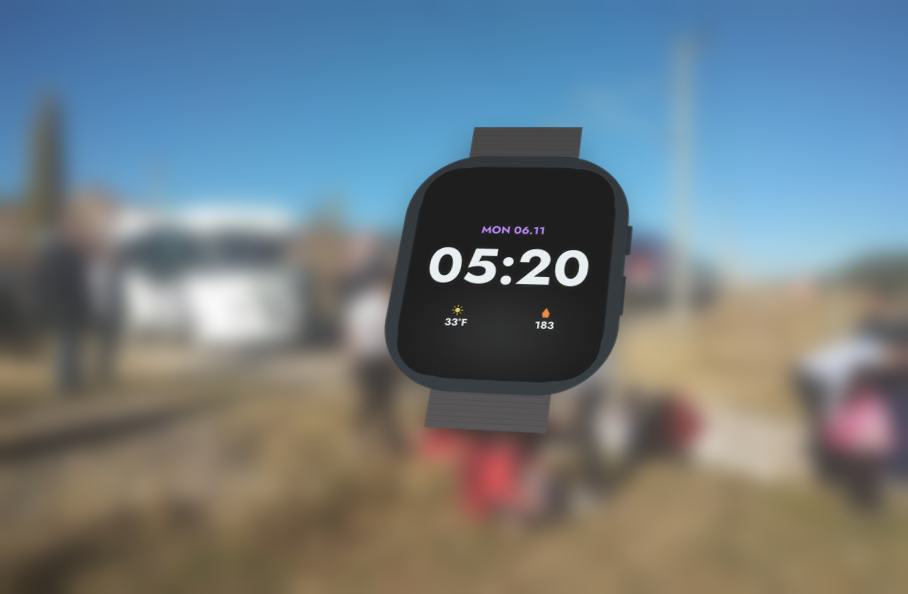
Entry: 5h20
